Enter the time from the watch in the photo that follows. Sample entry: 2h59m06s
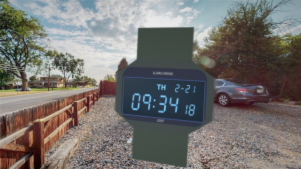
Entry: 9h34m18s
